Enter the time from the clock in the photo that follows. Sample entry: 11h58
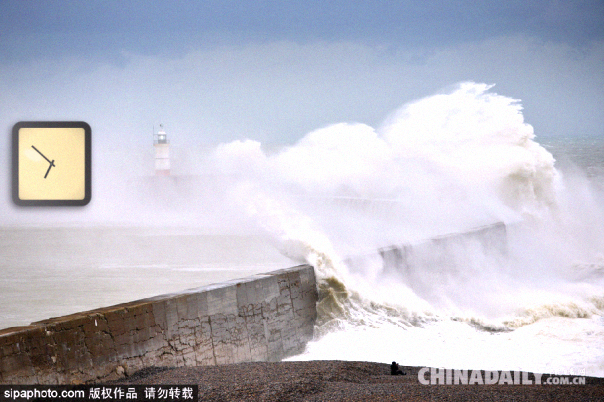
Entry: 6h52
